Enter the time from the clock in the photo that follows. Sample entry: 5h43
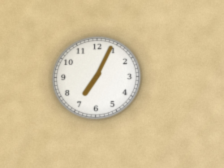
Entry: 7h04
